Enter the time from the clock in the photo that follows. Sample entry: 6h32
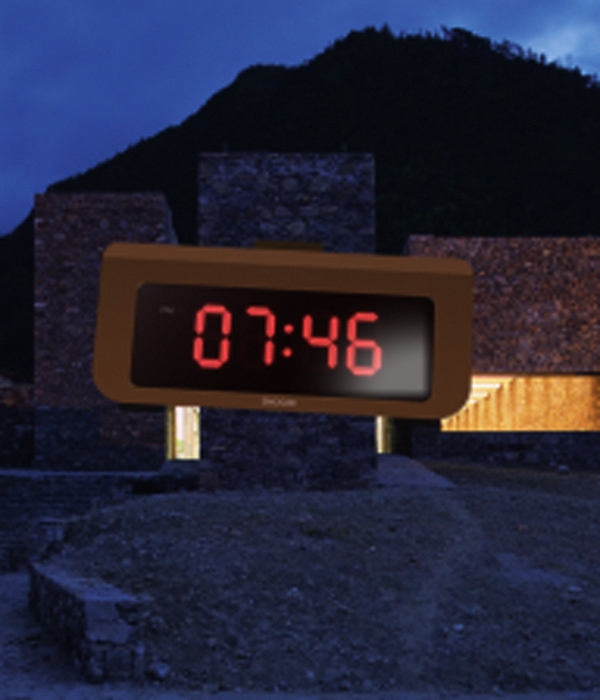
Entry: 7h46
